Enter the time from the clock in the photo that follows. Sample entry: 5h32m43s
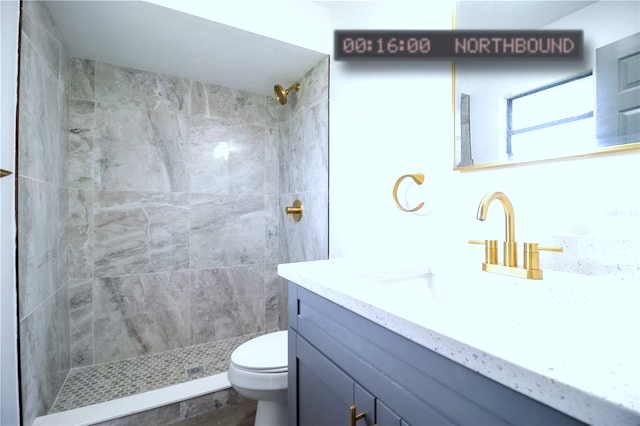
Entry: 0h16m00s
